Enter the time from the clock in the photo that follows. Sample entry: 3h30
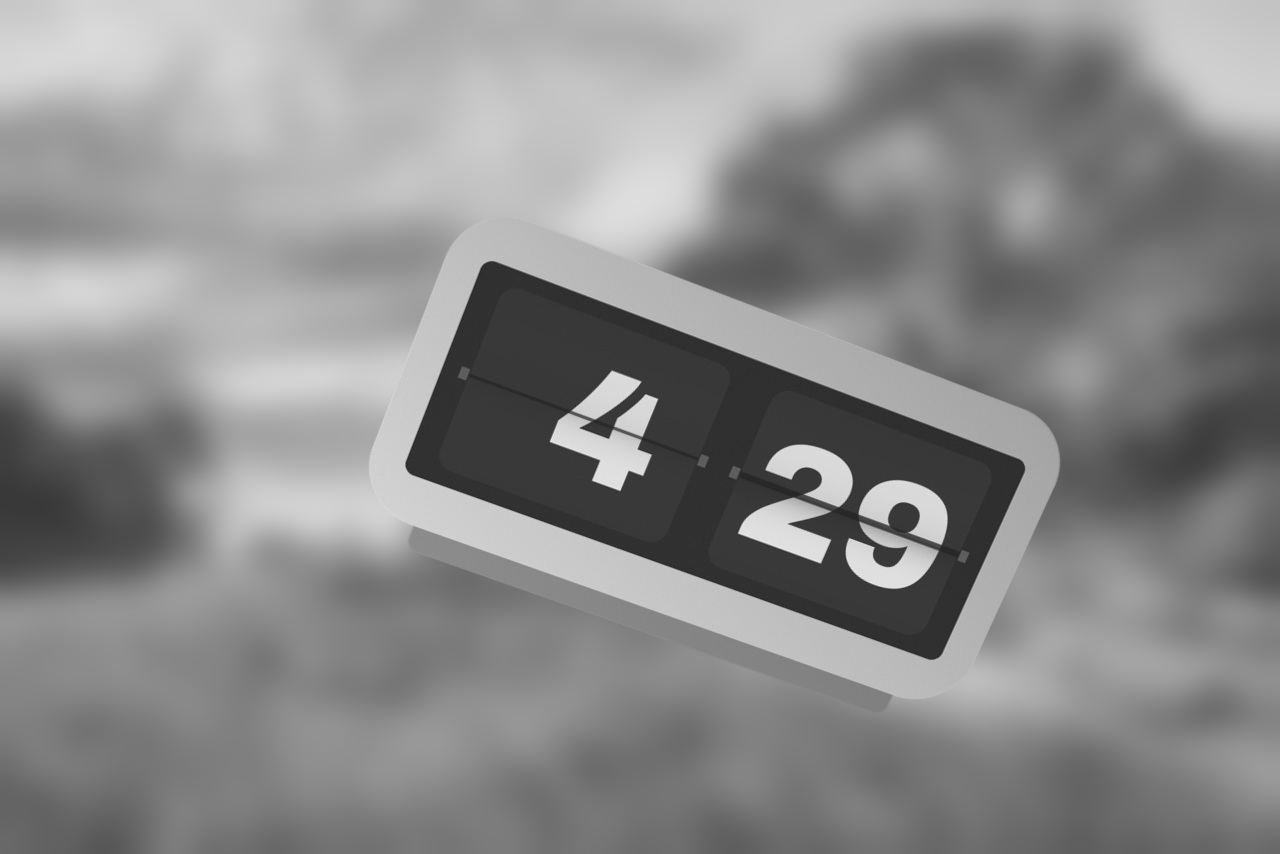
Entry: 4h29
